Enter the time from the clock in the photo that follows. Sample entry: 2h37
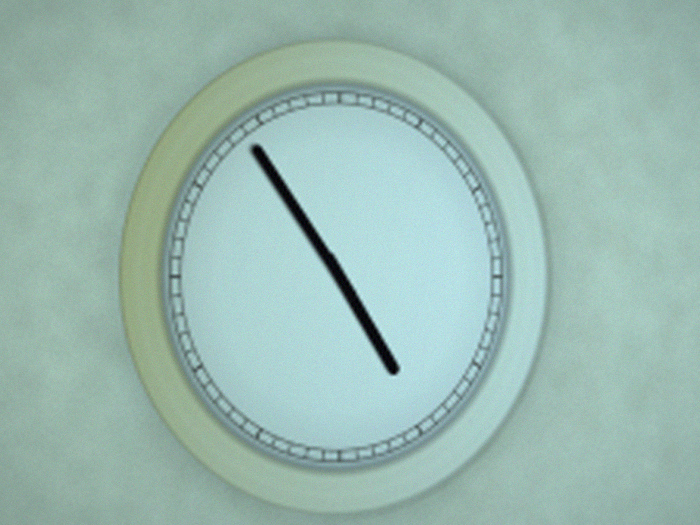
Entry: 4h54
